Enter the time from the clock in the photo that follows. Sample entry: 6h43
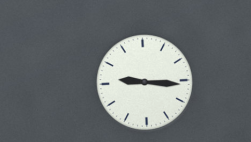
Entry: 9h16
